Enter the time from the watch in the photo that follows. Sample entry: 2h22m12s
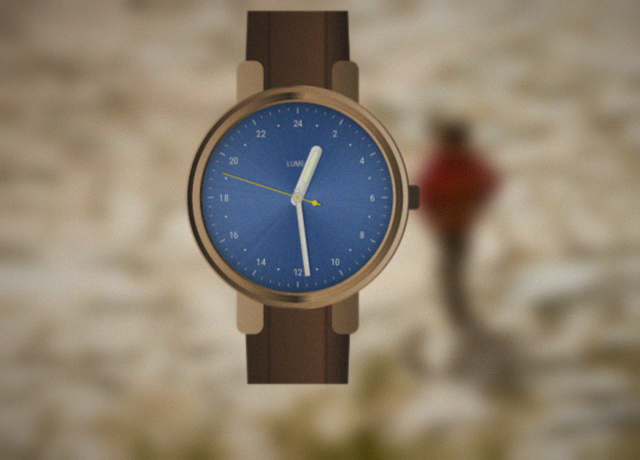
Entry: 1h28m48s
